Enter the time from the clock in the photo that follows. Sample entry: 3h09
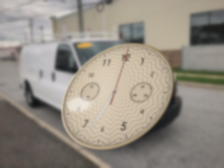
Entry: 6h33
